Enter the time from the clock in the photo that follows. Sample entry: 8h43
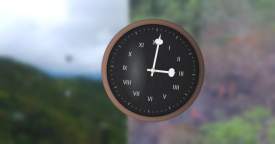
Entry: 3h01
